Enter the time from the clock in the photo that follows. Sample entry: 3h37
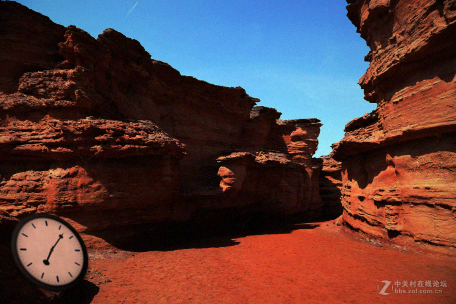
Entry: 7h07
